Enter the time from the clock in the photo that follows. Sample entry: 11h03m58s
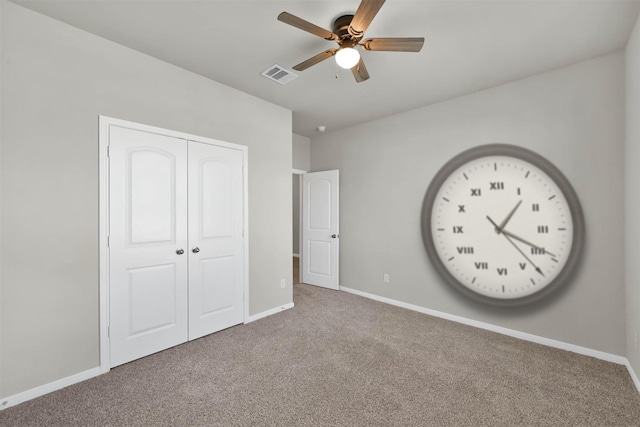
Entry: 1h19m23s
